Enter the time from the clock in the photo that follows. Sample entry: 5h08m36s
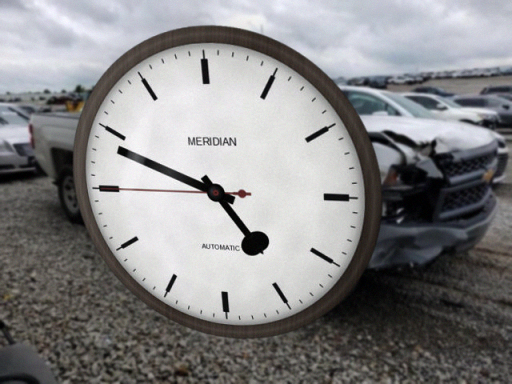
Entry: 4h48m45s
